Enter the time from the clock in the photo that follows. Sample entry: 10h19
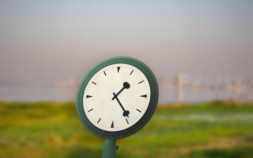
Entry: 1h24
